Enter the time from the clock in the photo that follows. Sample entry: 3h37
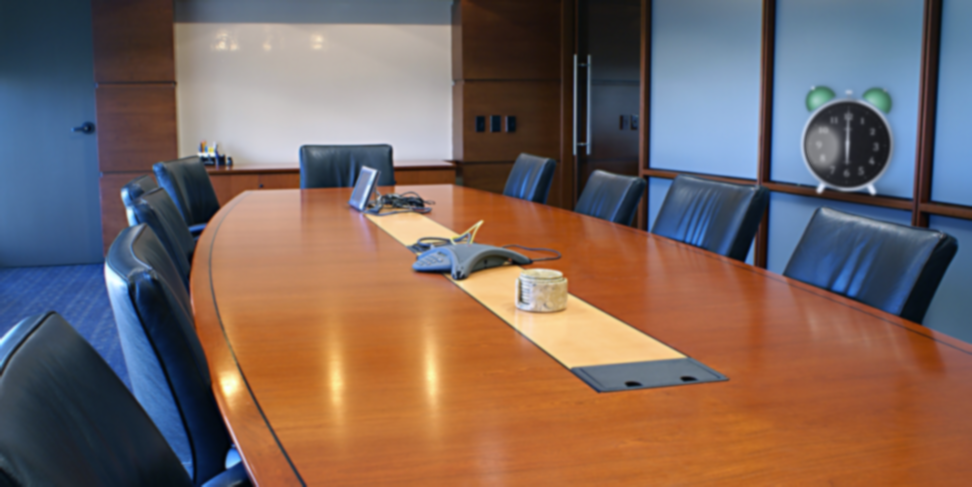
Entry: 6h00
